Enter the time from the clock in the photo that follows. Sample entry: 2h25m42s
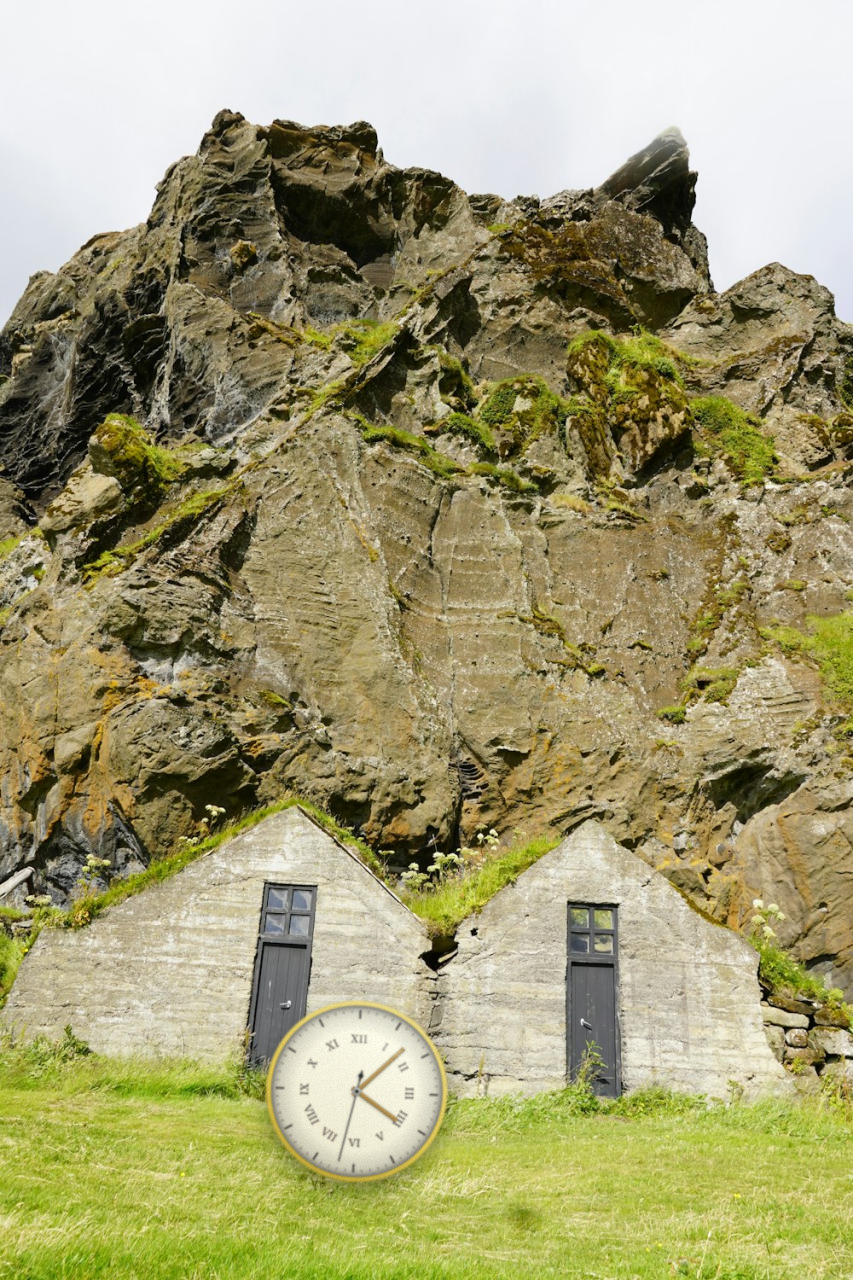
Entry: 4h07m32s
